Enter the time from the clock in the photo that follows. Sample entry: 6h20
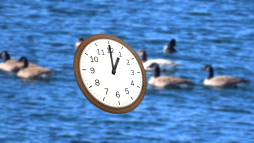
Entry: 1h00
